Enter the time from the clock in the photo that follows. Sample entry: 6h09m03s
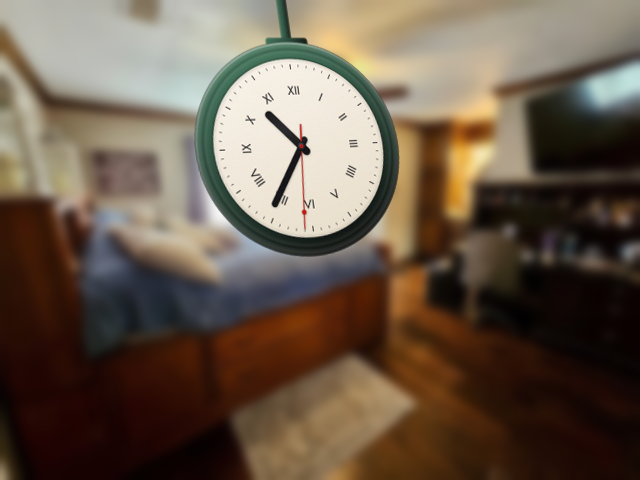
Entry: 10h35m31s
